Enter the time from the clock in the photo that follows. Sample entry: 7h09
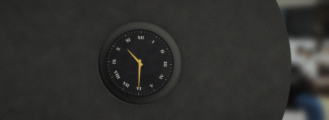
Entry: 10h30
